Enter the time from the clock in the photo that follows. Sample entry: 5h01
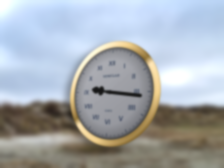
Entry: 9h16
